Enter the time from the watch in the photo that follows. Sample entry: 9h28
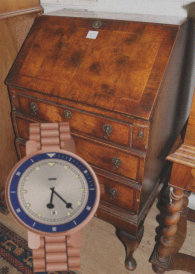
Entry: 6h23
